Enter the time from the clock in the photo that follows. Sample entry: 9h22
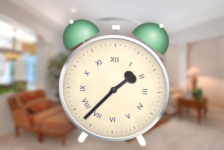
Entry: 1h37
